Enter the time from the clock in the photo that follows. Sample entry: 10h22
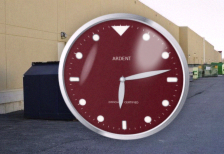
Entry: 6h13
